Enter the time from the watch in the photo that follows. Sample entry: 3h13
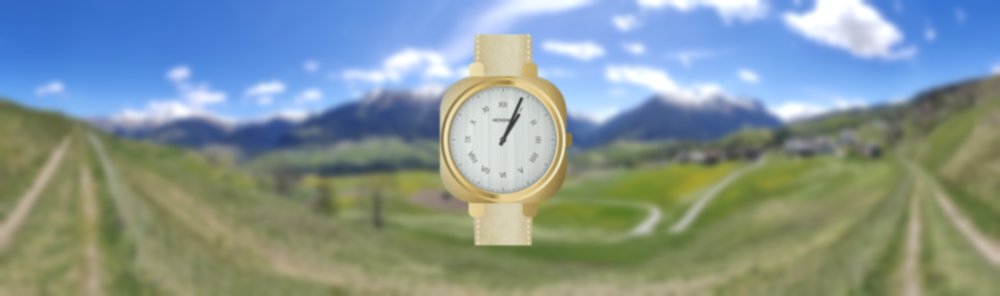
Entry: 1h04
